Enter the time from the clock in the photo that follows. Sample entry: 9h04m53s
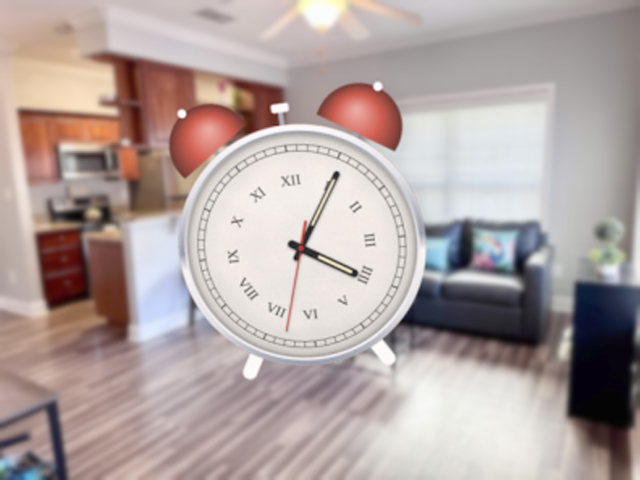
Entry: 4h05m33s
